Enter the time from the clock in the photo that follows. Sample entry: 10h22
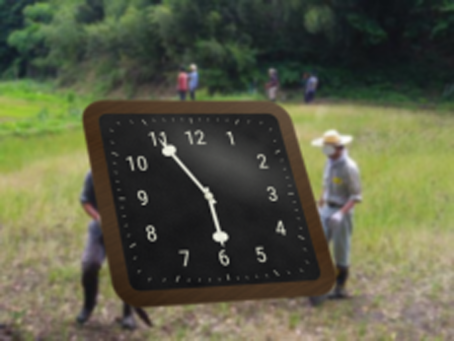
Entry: 5h55
